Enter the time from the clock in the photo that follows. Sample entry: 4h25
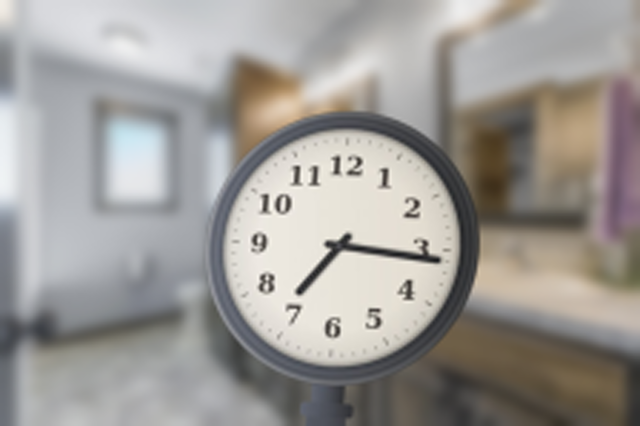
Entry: 7h16
